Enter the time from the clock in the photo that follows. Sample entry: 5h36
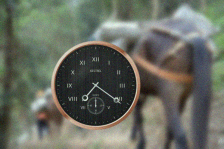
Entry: 7h21
